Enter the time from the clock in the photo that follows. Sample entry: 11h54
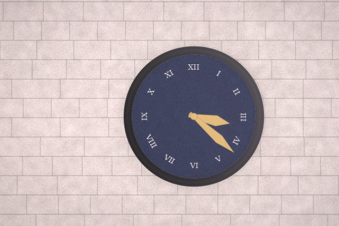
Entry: 3h22
